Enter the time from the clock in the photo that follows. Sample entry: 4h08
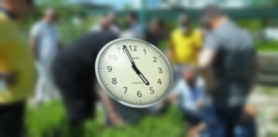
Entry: 4h57
